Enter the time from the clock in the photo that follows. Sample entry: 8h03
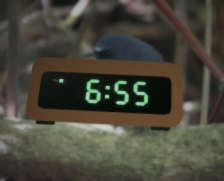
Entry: 6h55
